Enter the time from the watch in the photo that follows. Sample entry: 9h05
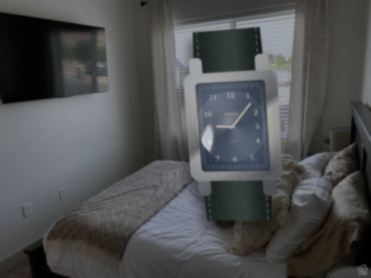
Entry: 9h07
